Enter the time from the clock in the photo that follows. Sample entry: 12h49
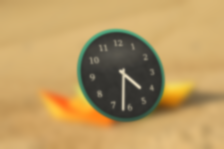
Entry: 4h32
